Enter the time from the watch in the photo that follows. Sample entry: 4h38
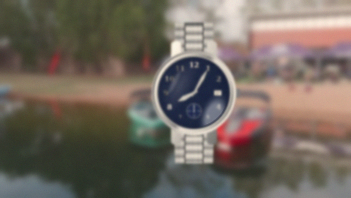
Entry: 8h05
